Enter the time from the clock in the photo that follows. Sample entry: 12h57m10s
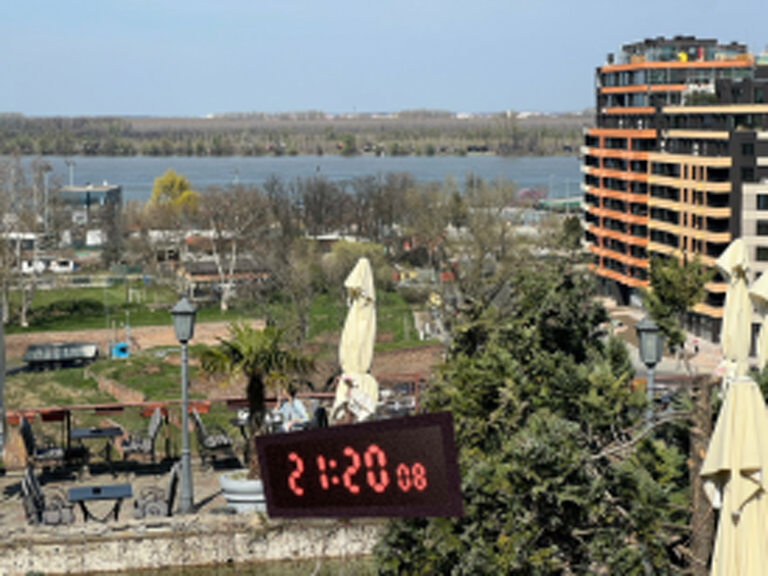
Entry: 21h20m08s
